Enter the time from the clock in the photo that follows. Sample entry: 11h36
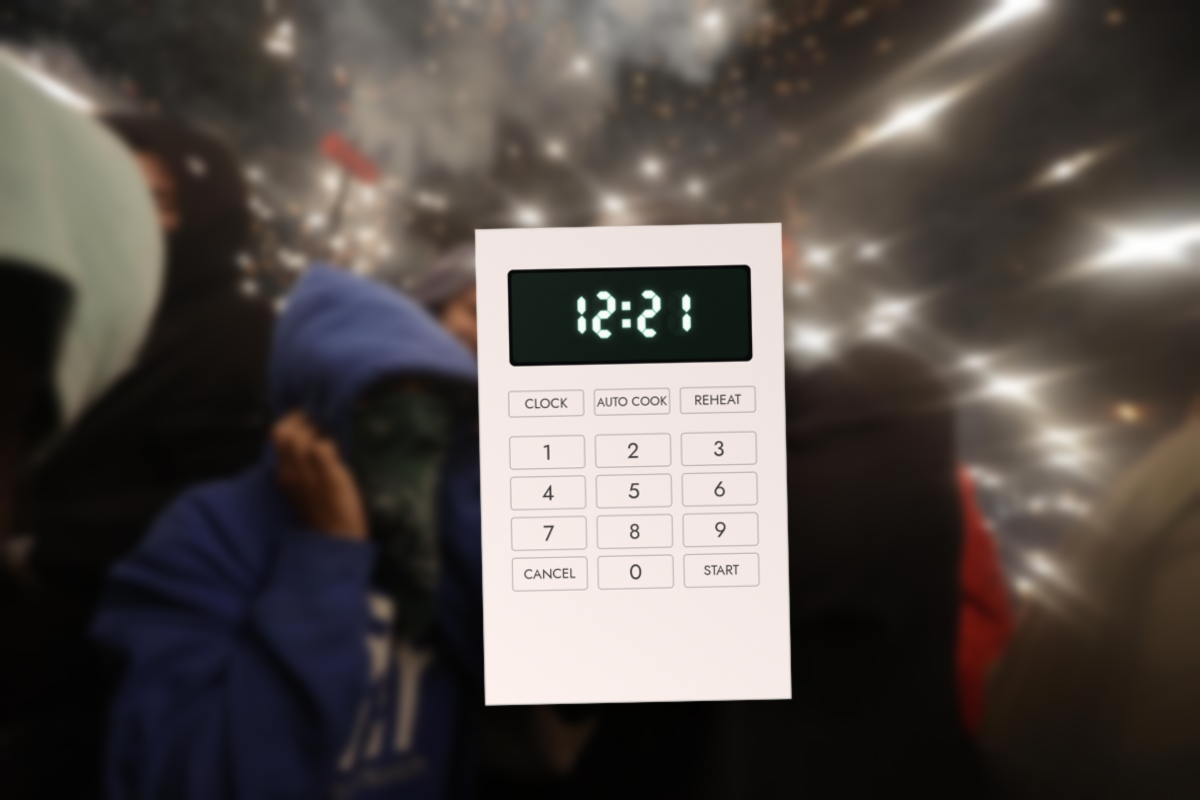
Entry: 12h21
